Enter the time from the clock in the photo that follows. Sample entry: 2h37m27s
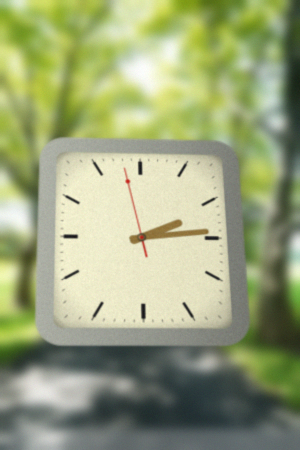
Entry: 2h13m58s
